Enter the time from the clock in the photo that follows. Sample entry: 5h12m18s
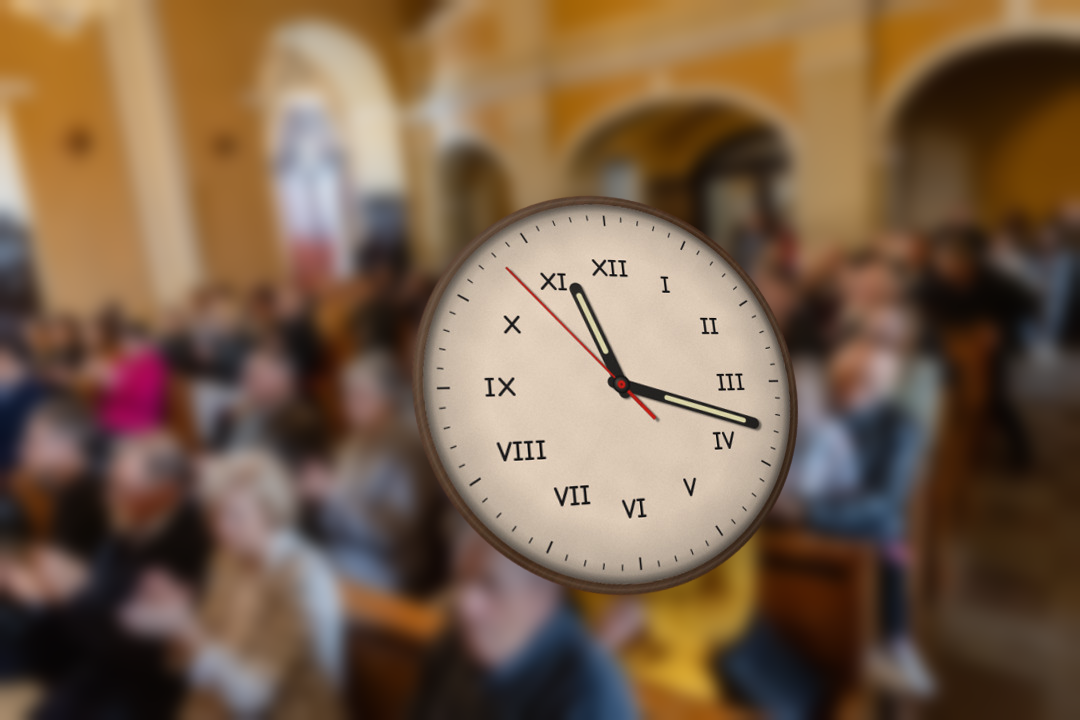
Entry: 11h17m53s
